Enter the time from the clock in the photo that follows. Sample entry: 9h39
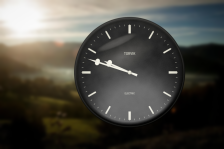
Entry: 9h48
